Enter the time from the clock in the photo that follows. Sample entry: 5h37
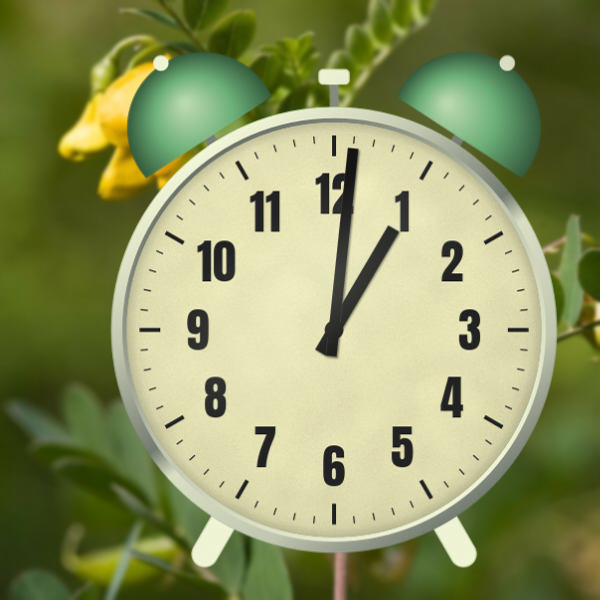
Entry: 1h01
